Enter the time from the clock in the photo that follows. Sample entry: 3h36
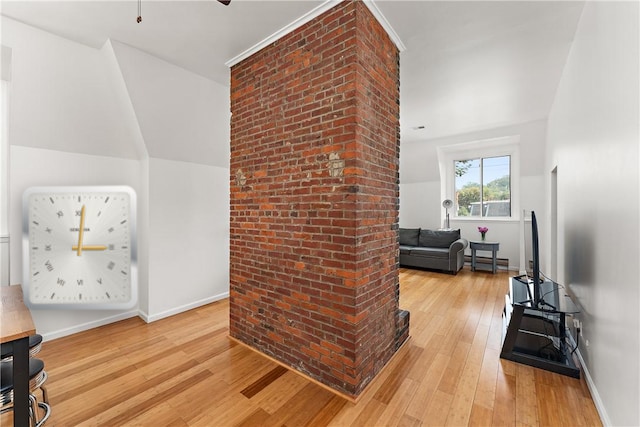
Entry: 3h01
